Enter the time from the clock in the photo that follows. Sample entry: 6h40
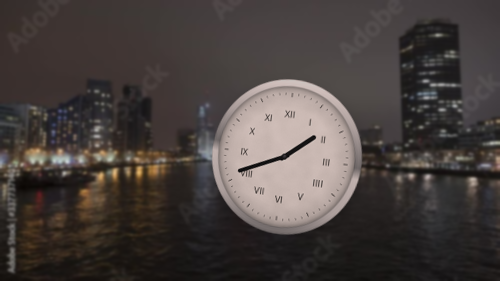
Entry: 1h41
